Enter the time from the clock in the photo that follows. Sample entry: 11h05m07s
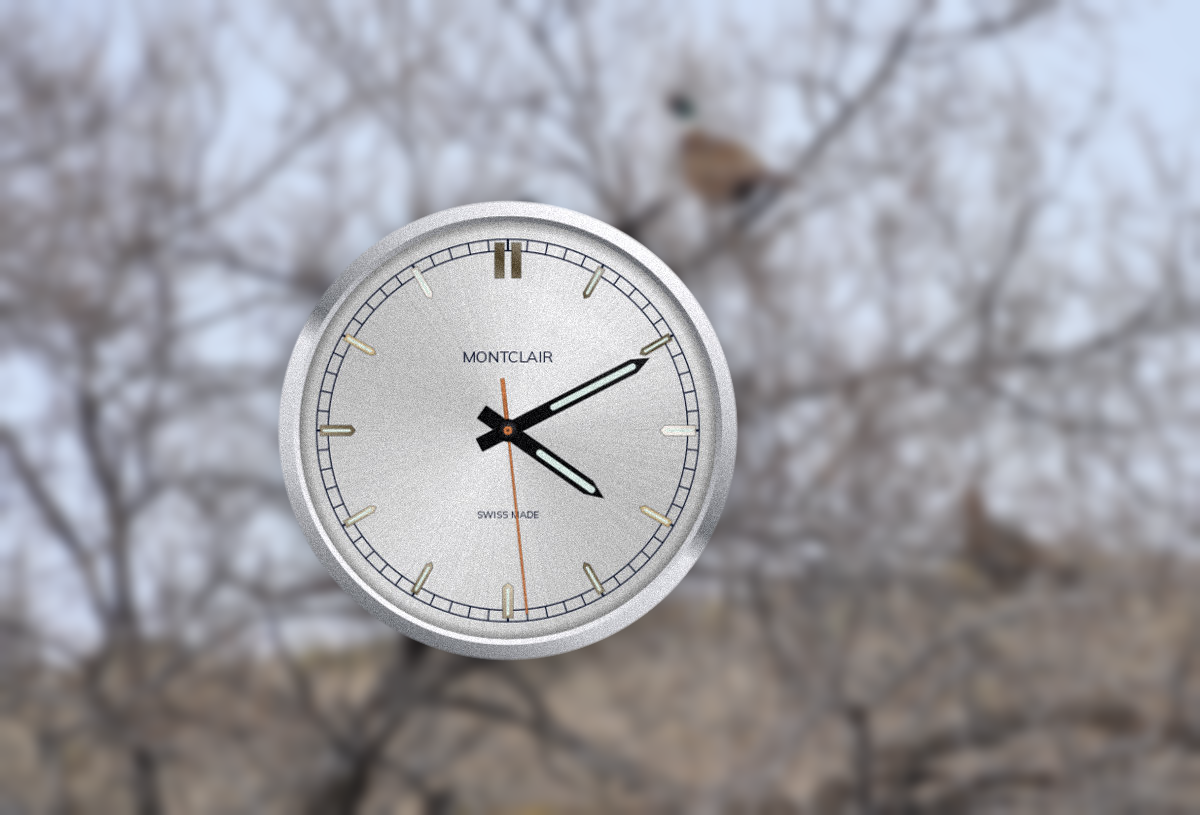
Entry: 4h10m29s
